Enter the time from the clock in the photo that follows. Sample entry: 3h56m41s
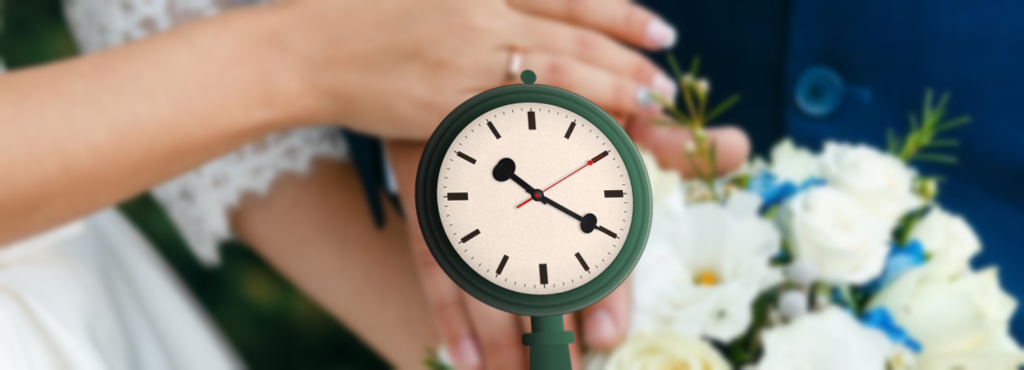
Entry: 10h20m10s
